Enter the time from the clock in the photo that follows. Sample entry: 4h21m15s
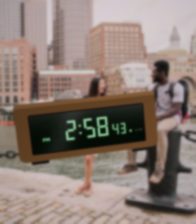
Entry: 2h58m43s
